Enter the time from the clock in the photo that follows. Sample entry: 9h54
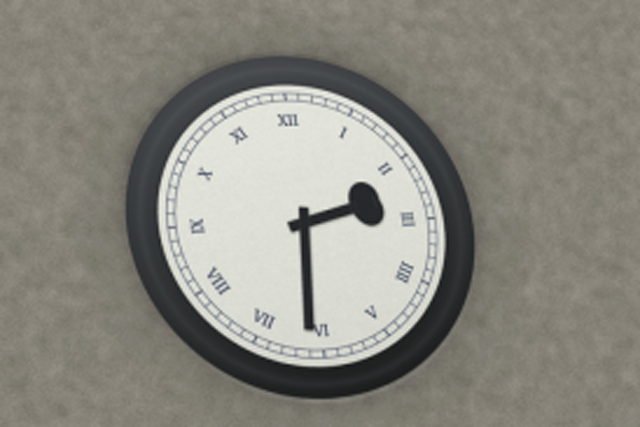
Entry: 2h31
